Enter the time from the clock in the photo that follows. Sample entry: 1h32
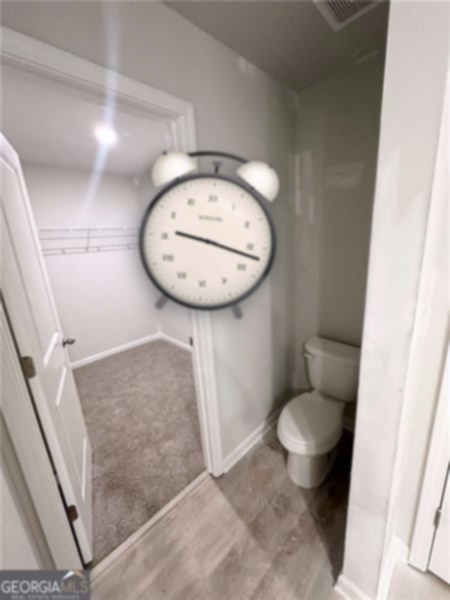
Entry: 9h17
